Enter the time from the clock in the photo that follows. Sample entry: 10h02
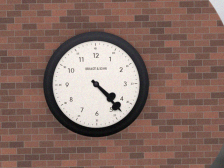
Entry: 4h23
